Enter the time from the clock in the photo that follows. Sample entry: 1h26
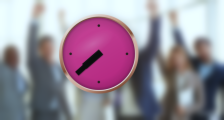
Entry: 7h38
